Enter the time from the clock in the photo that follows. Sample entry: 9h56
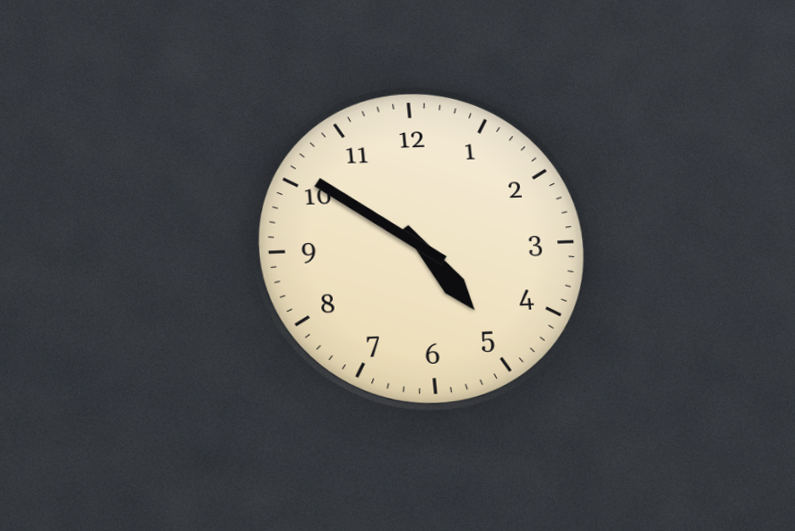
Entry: 4h51
